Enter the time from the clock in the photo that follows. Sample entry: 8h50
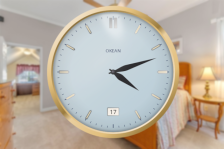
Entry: 4h12
